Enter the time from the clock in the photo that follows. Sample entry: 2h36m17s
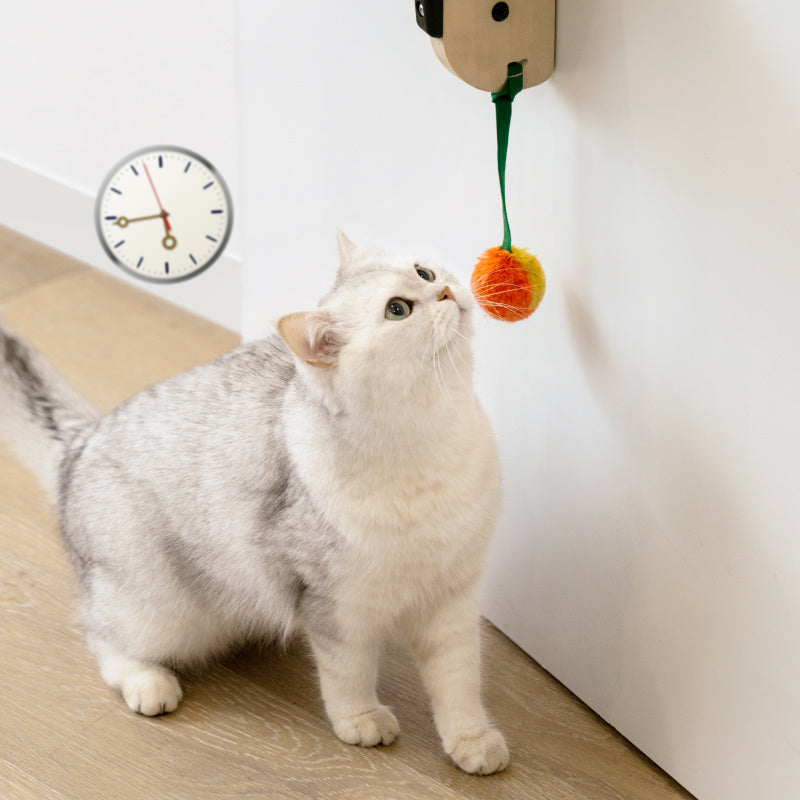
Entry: 5h43m57s
